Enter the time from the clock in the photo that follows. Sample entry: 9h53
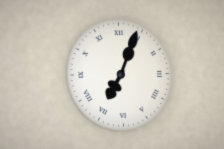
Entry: 7h04
